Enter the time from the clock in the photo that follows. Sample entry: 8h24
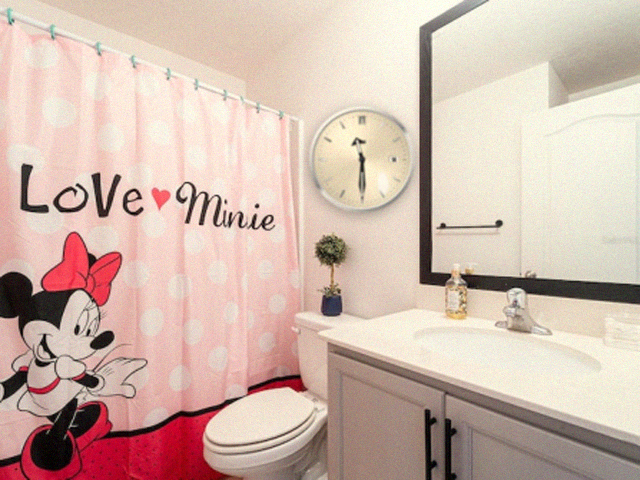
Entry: 11h30
